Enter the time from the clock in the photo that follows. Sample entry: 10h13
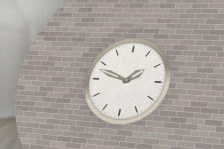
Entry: 1h48
